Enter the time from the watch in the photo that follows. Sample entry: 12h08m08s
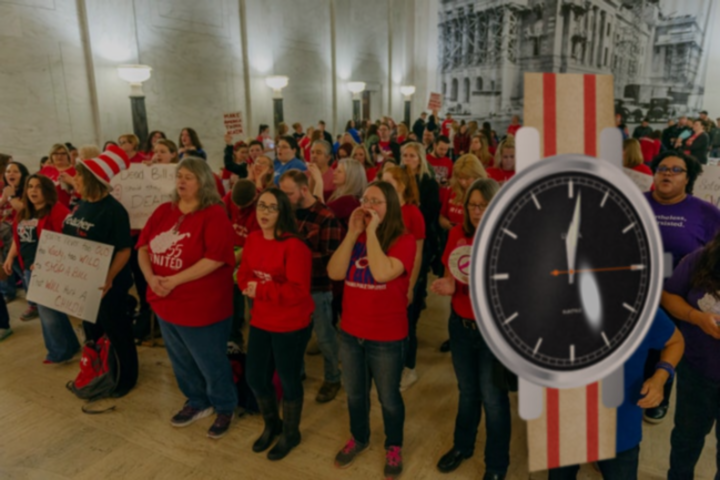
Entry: 12h01m15s
